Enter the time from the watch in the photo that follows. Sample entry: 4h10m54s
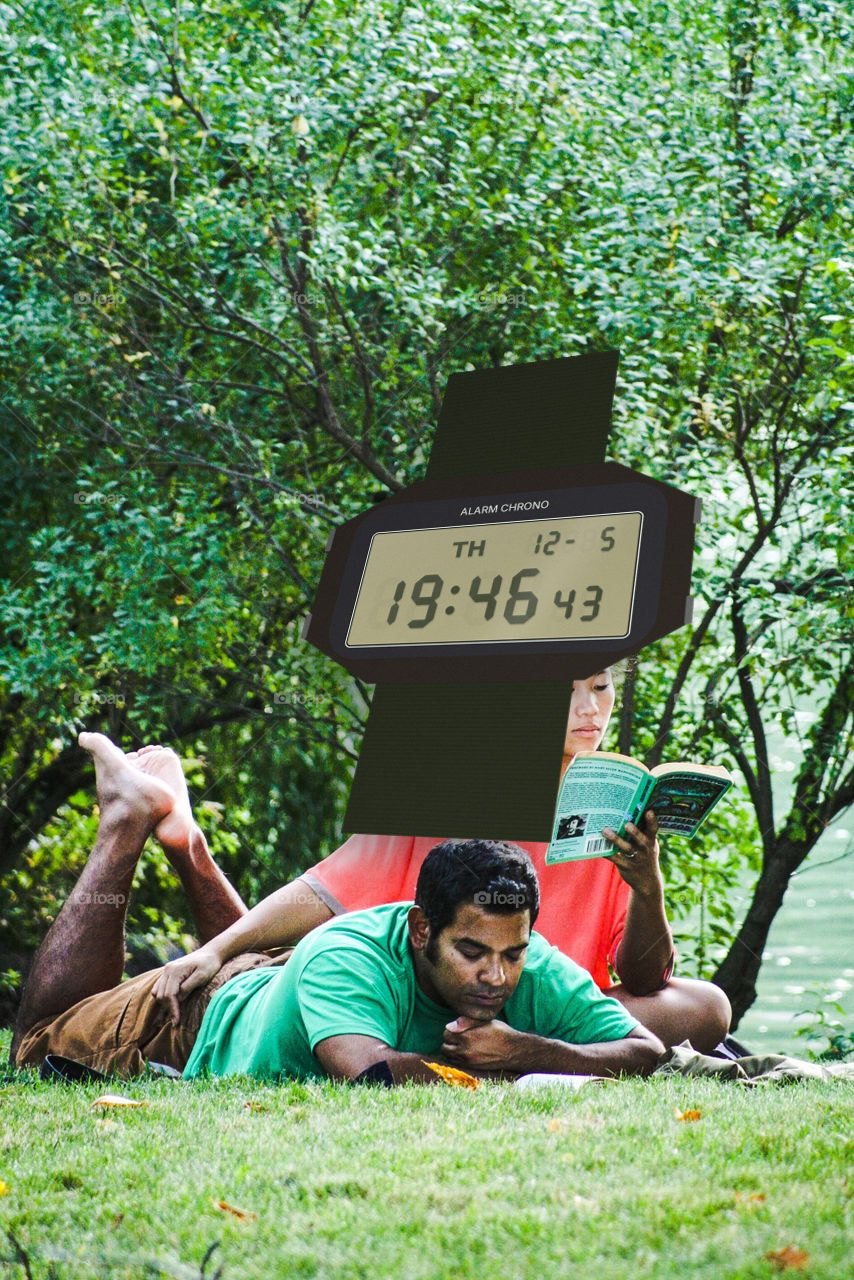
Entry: 19h46m43s
